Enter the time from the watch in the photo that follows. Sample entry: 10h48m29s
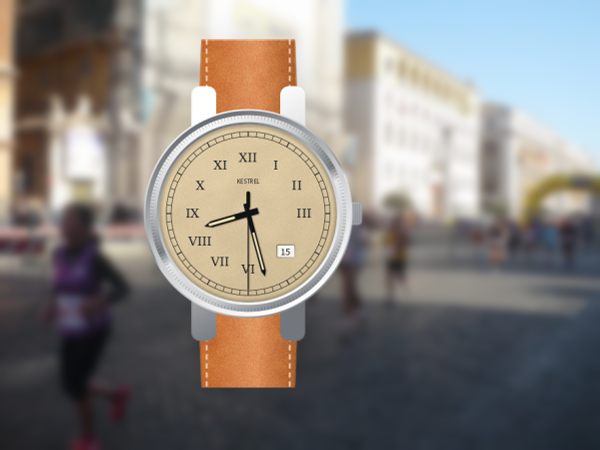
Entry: 8h27m30s
